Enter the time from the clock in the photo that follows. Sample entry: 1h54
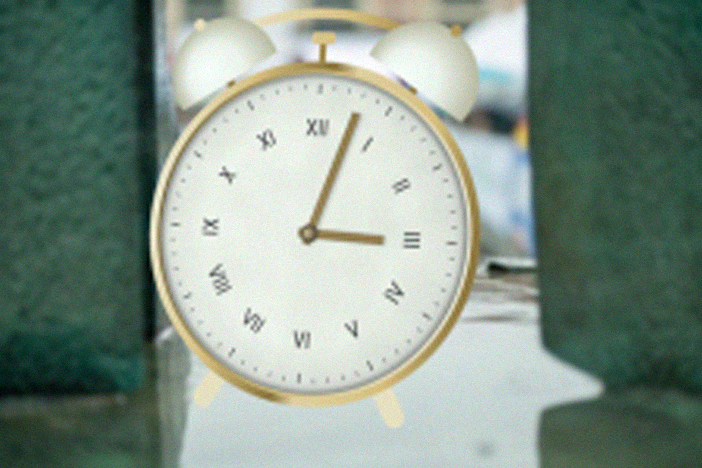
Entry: 3h03
